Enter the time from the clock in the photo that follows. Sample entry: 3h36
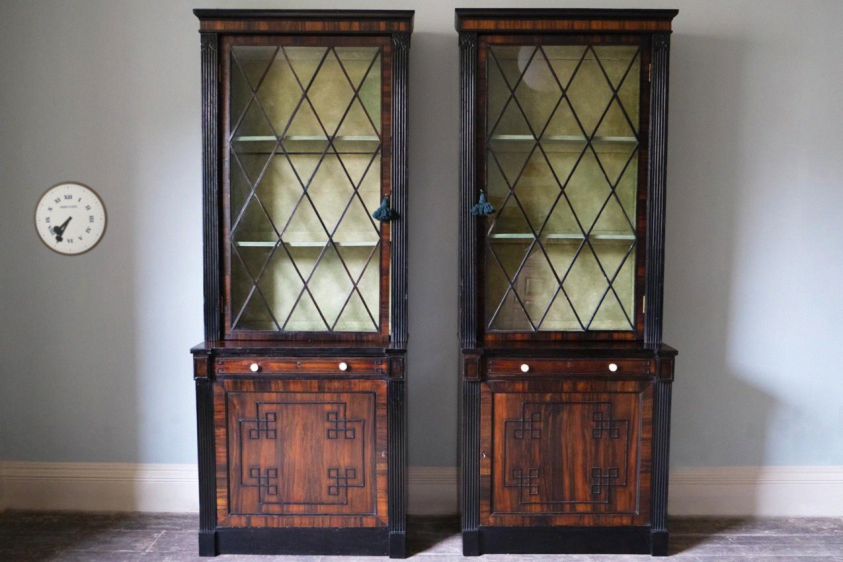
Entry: 7h35
